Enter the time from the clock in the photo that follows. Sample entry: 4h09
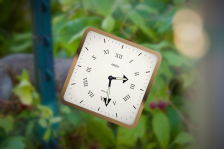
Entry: 2h28
